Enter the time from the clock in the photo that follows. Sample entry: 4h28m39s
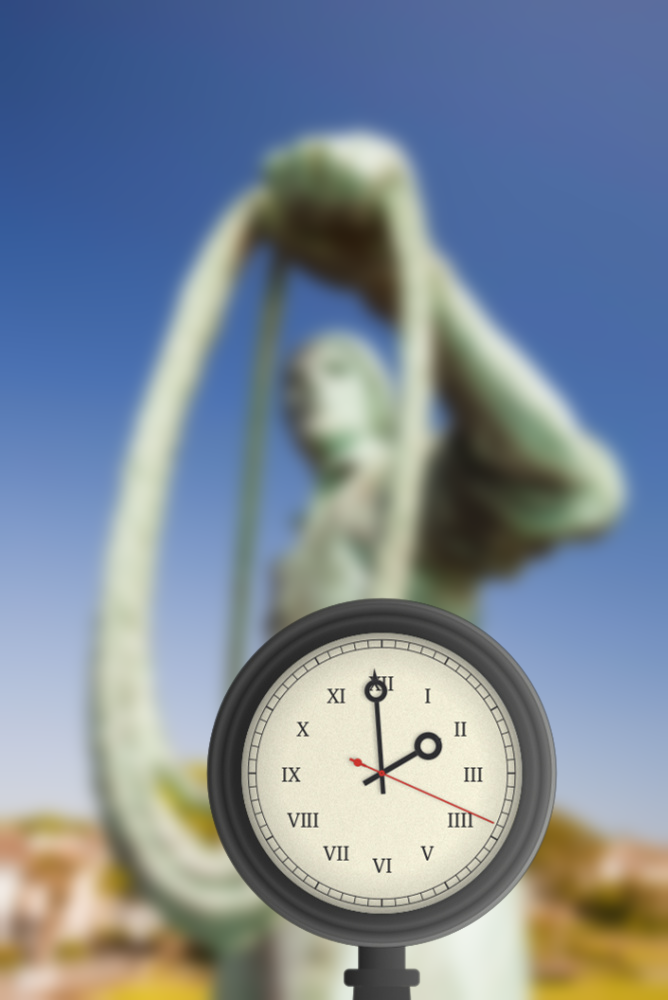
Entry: 1h59m19s
